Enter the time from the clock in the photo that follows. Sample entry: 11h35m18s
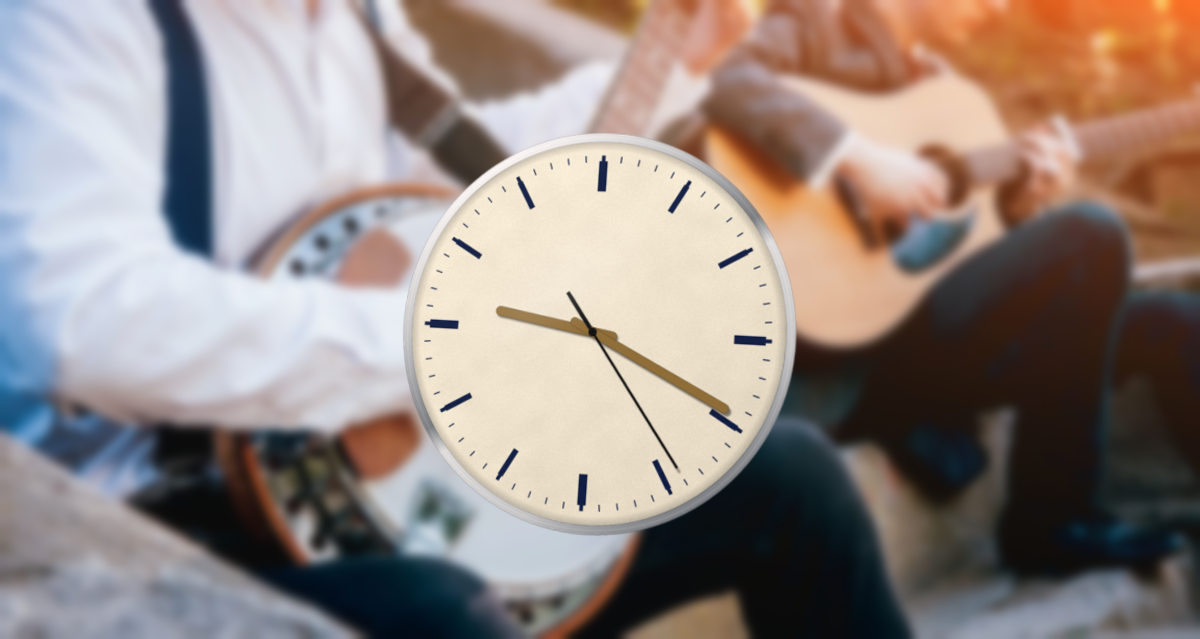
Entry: 9h19m24s
